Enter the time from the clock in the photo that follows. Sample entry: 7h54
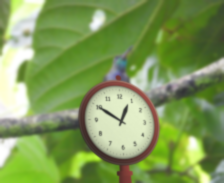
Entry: 12h50
